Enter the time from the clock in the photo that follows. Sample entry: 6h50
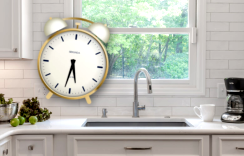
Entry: 5h32
